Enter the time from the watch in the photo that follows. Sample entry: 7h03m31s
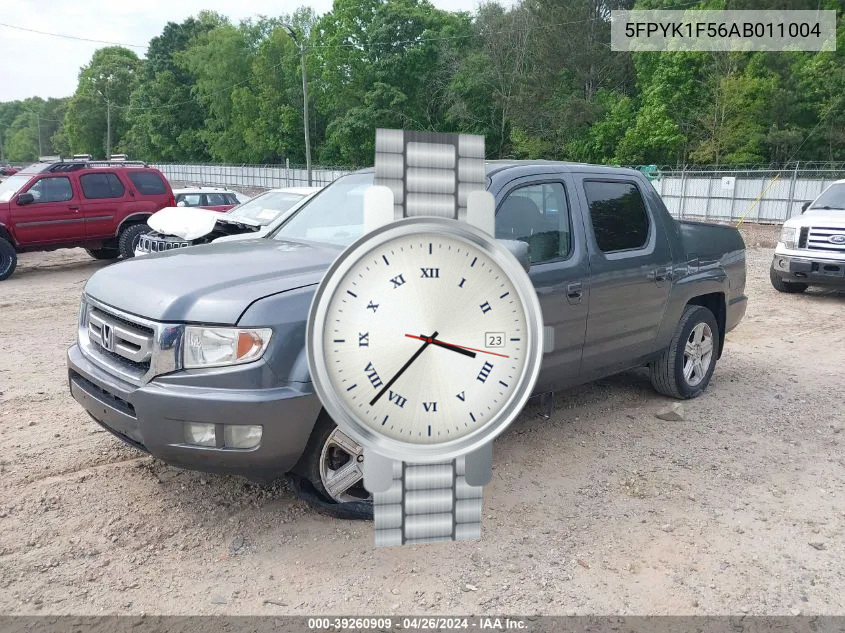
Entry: 3h37m17s
